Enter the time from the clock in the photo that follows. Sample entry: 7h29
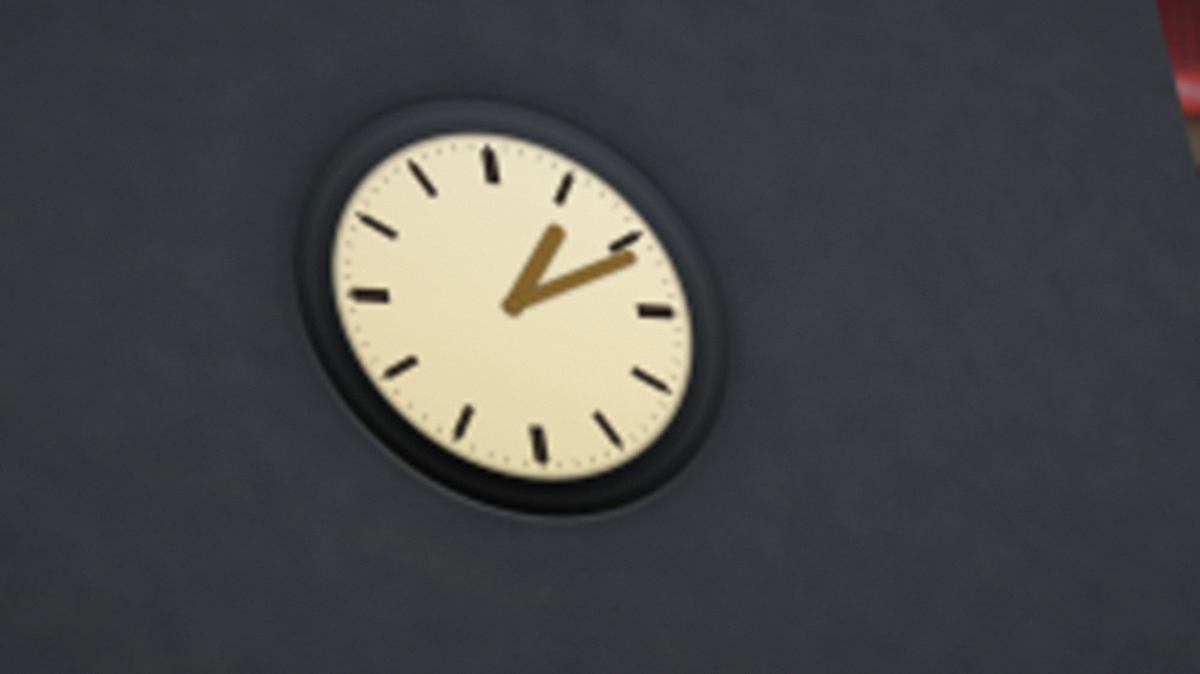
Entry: 1h11
